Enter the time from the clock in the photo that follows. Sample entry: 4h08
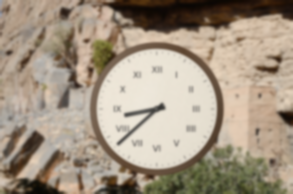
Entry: 8h38
